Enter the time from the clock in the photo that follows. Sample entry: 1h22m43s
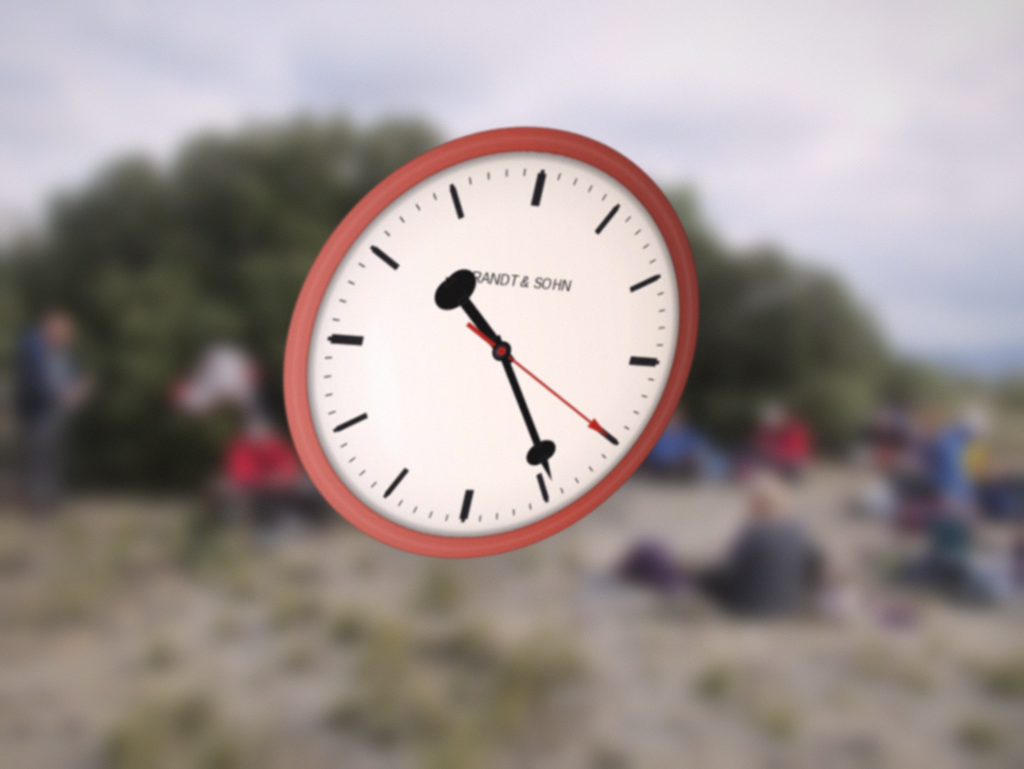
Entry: 10h24m20s
